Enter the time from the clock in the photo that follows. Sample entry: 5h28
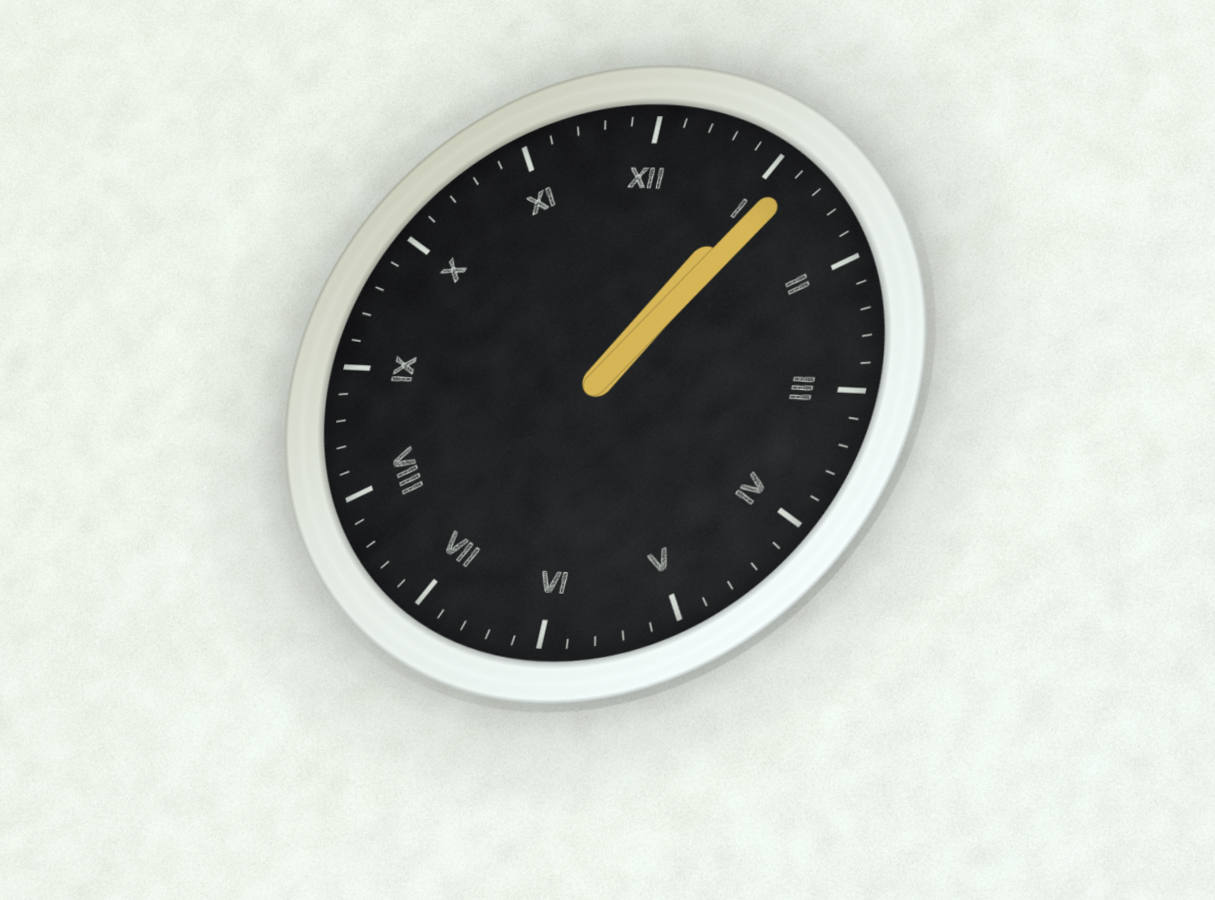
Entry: 1h06
